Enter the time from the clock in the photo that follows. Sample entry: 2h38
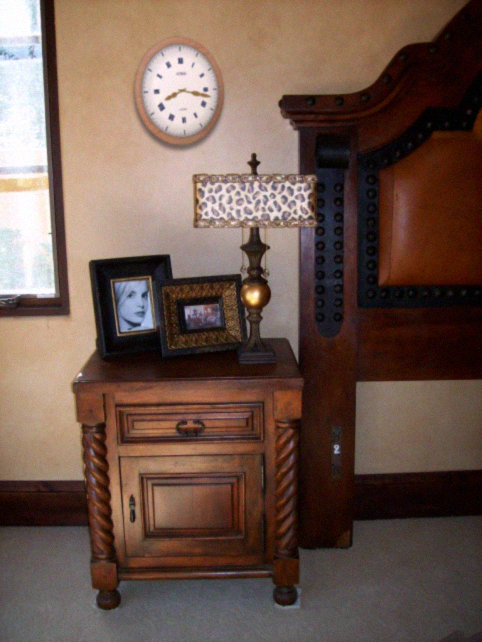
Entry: 8h17
